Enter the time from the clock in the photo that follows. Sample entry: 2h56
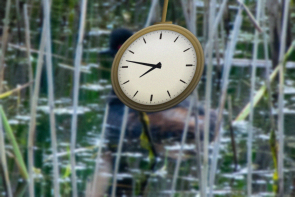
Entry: 7h47
